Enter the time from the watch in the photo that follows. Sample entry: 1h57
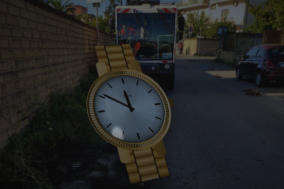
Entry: 11h51
